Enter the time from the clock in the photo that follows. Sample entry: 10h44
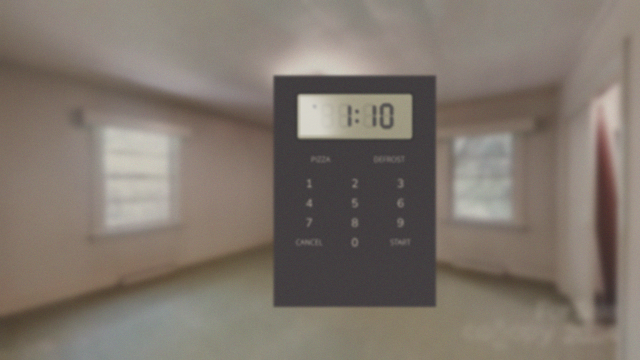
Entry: 1h10
